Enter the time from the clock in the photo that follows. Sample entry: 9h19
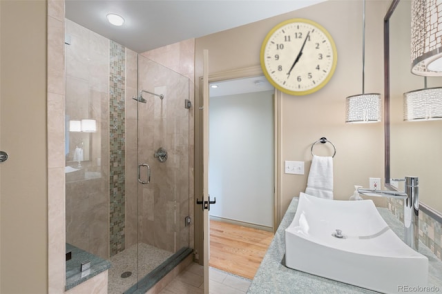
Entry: 7h04
